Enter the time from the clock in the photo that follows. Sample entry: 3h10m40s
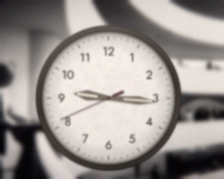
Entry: 9h15m41s
